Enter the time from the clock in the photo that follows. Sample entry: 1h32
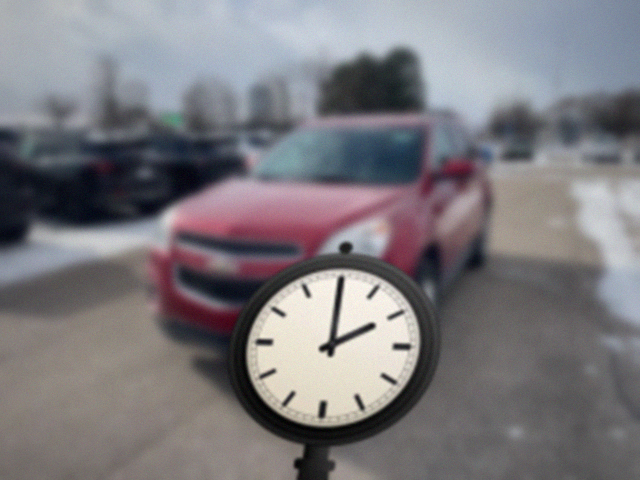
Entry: 2h00
